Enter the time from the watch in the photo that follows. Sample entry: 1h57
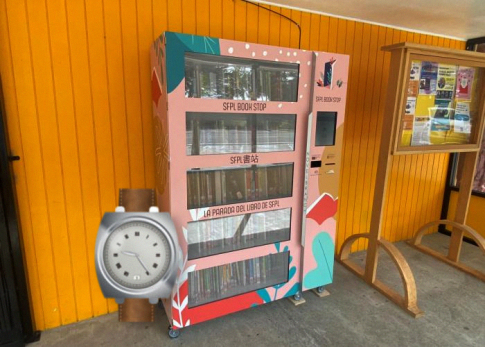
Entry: 9h24
